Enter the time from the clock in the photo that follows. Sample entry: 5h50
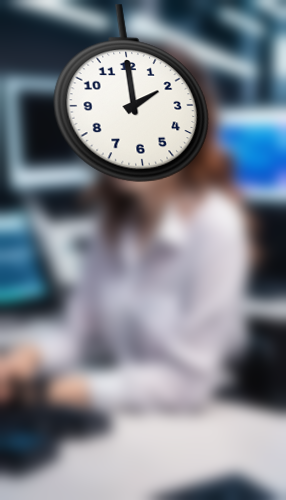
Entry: 2h00
